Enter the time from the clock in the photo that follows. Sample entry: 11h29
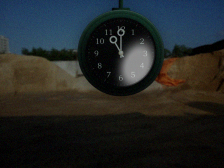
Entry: 11h00
